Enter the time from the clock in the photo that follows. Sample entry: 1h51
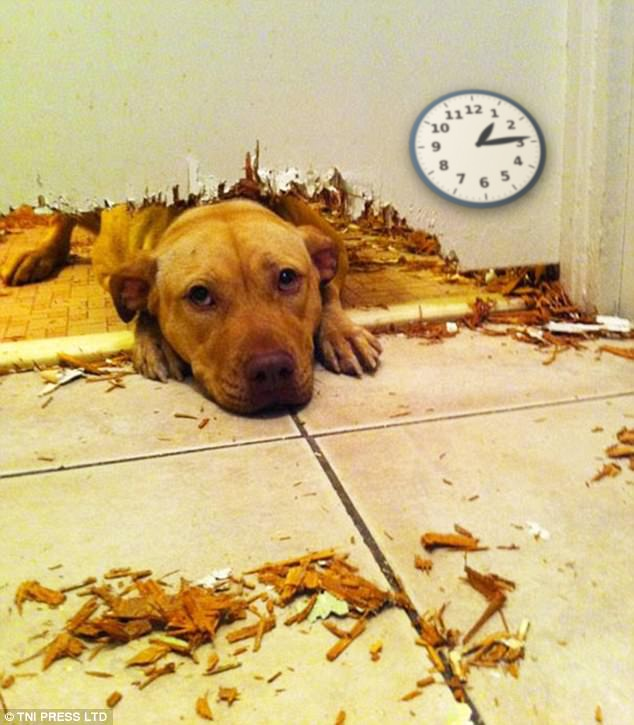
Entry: 1h14
